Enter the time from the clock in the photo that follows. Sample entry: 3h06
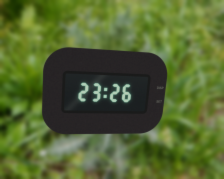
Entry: 23h26
